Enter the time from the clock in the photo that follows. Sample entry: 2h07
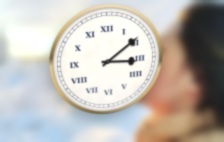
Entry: 3h09
